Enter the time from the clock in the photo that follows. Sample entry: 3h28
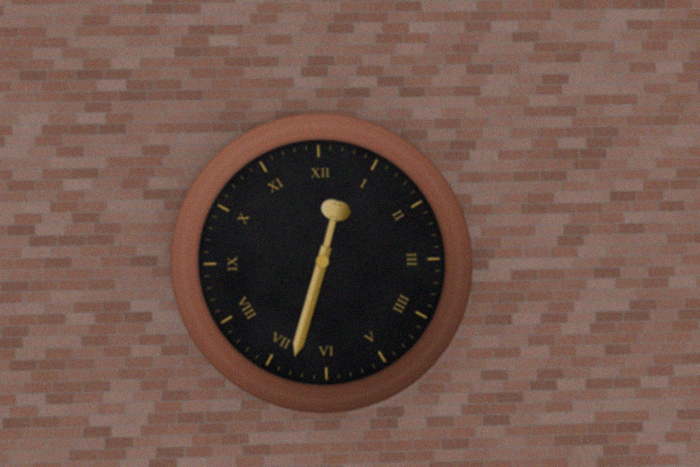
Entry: 12h33
